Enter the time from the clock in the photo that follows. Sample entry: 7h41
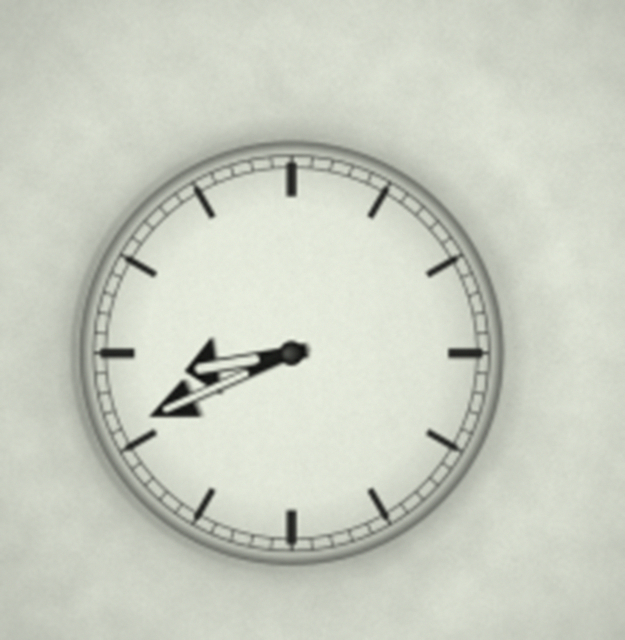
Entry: 8h41
